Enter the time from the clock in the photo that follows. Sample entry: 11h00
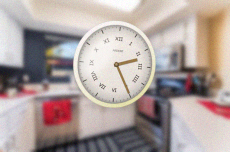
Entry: 2h25
